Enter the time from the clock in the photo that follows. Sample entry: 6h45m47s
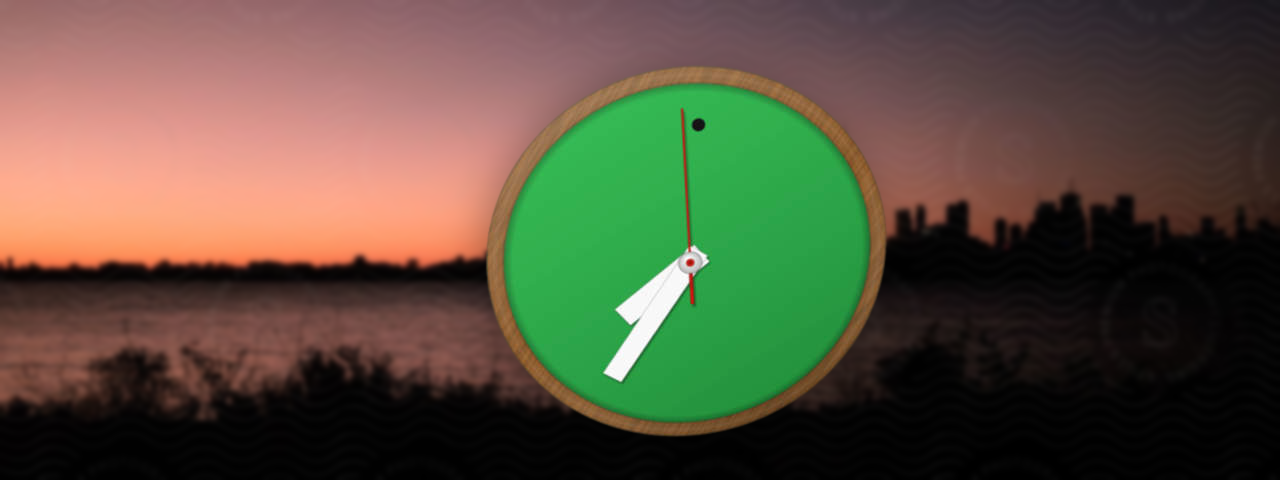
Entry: 7h34m59s
